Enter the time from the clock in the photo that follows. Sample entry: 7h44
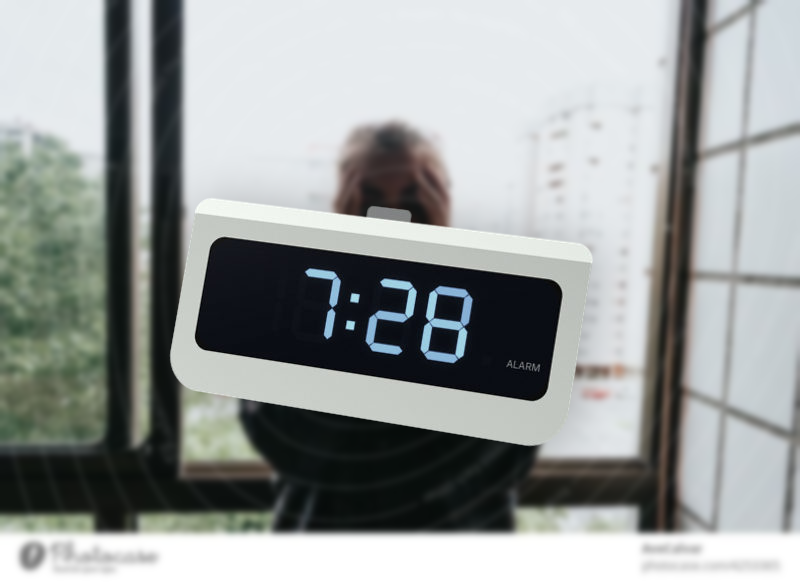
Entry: 7h28
